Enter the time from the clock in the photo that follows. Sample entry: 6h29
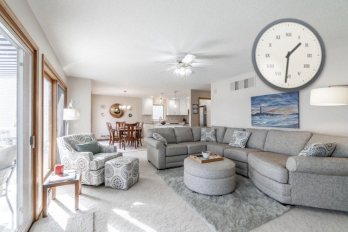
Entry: 1h31
